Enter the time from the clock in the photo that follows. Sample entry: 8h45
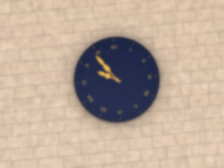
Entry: 9h54
